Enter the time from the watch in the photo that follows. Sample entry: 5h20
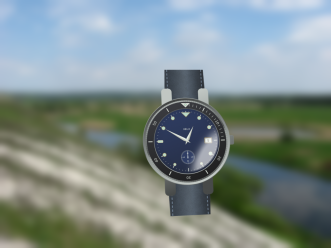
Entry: 12h50
